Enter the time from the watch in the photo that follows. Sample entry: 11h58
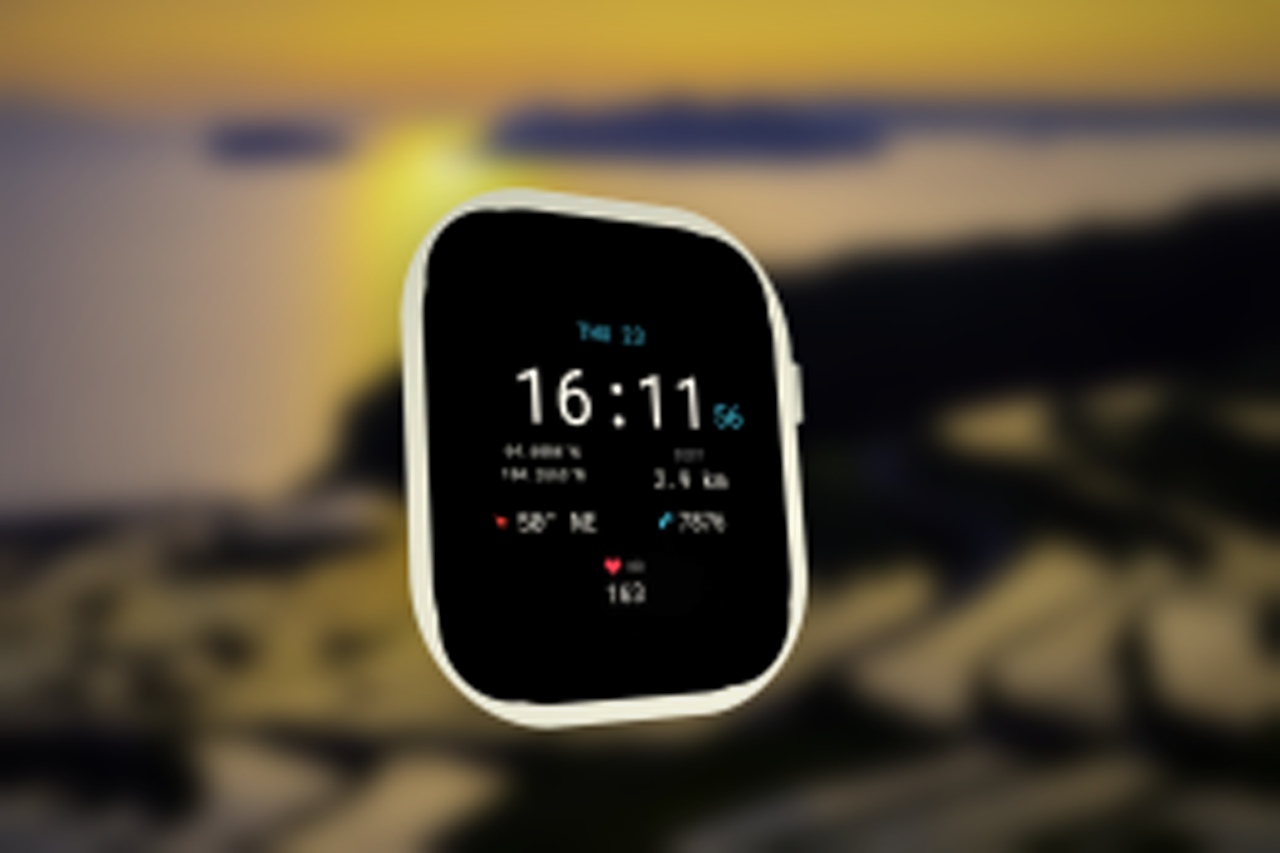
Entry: 16h11
